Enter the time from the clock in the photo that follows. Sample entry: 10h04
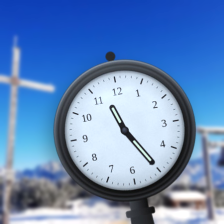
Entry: 11h25
